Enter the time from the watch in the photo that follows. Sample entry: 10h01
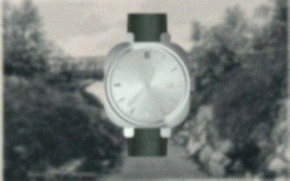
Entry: 12h37
